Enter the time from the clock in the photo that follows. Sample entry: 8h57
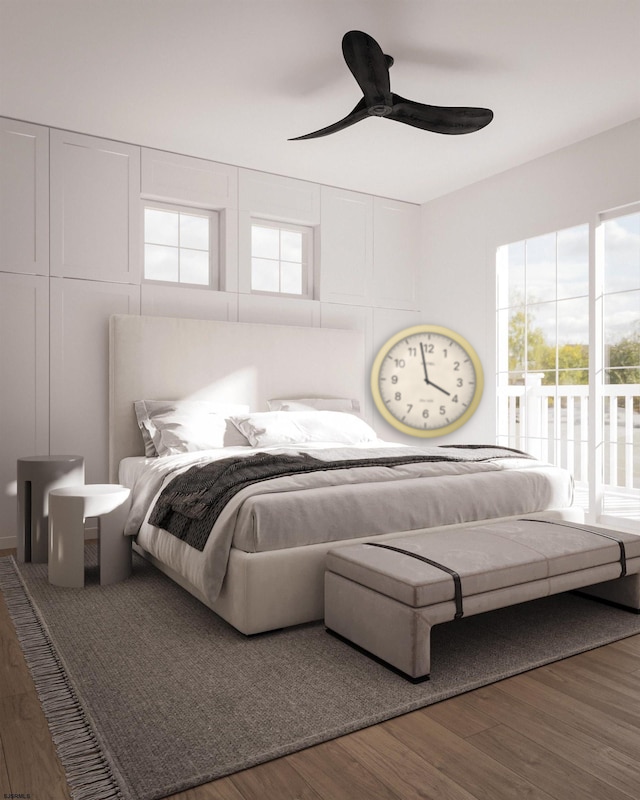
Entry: 3h58
